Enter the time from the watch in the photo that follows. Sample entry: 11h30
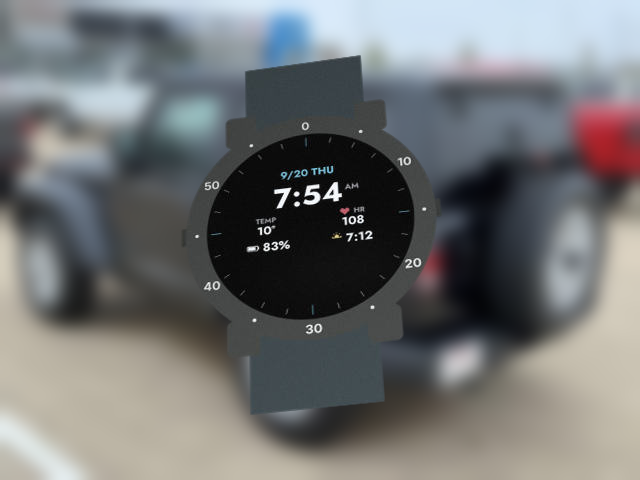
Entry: 7h54
